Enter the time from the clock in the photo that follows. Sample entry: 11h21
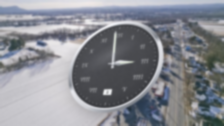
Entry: 2h59
